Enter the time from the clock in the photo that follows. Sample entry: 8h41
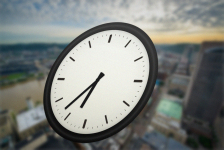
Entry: 6h37
